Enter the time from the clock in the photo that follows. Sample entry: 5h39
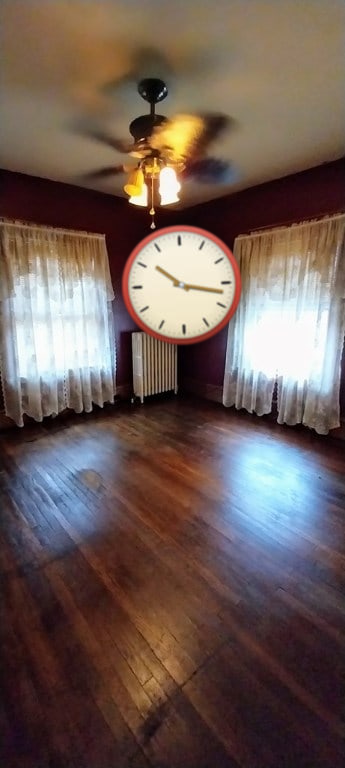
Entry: 10h17
